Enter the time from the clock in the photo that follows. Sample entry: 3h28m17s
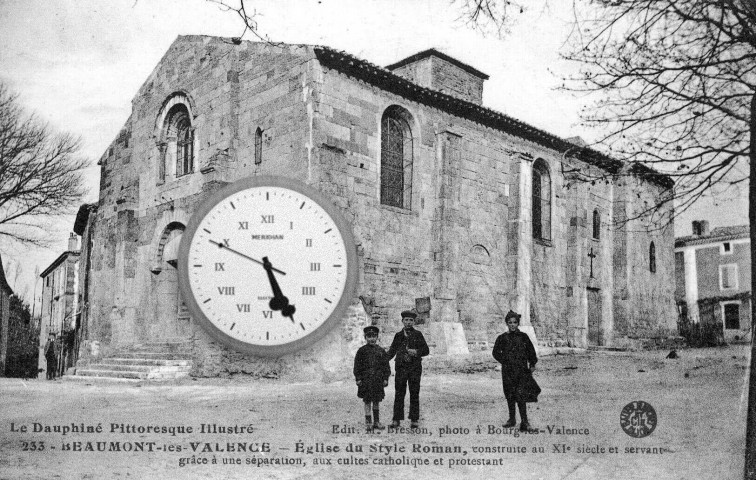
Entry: 5h25m49s
